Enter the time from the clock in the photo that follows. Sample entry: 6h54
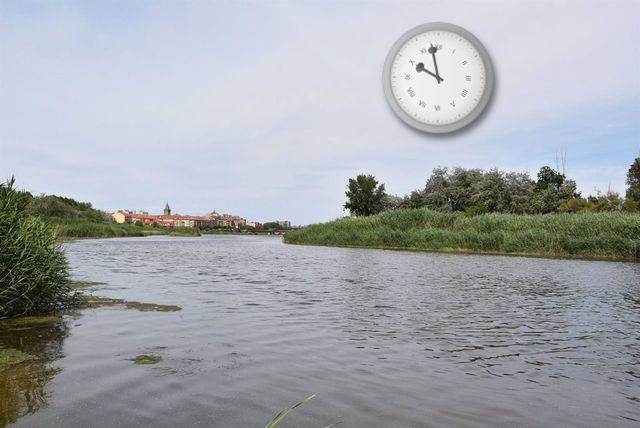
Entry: 9h58
